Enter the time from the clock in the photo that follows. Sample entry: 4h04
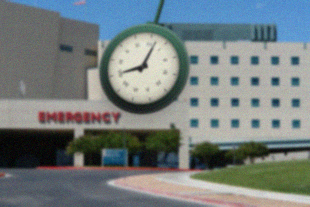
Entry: 8h02
